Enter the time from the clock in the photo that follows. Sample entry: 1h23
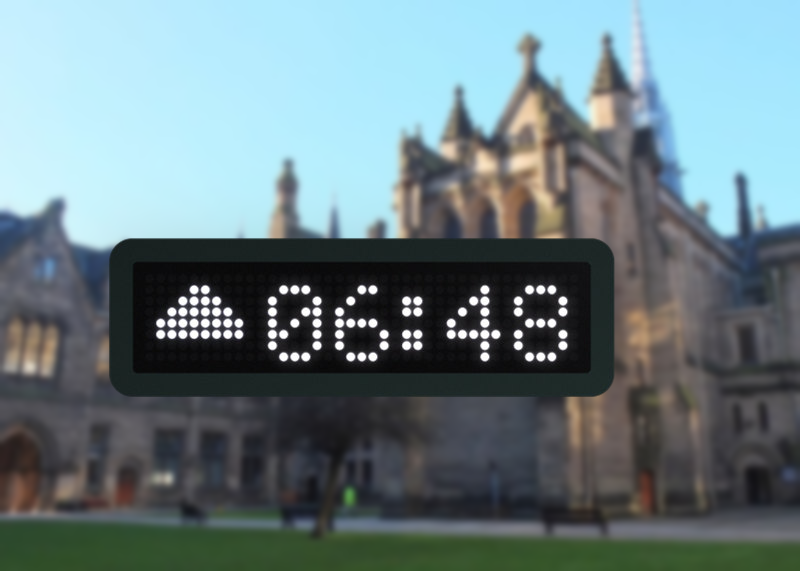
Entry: 6h48
